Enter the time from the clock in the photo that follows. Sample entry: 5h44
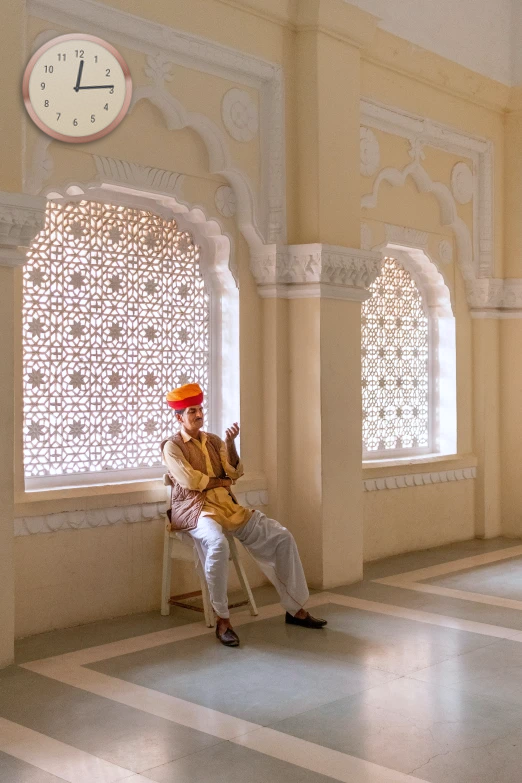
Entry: 12h14
